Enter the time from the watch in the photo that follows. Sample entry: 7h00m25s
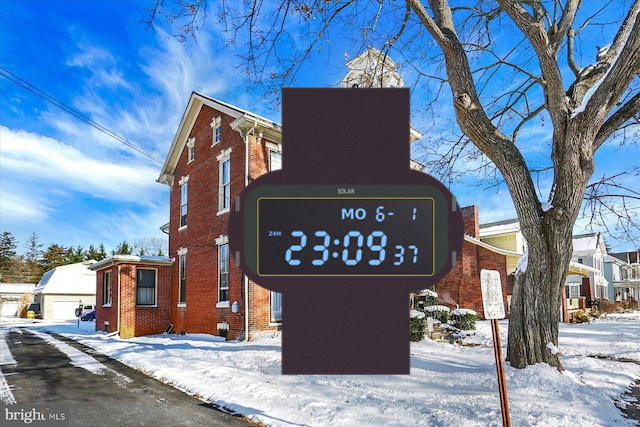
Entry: 23h09m37s
